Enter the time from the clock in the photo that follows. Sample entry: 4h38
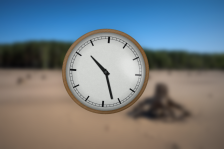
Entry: 10h27
